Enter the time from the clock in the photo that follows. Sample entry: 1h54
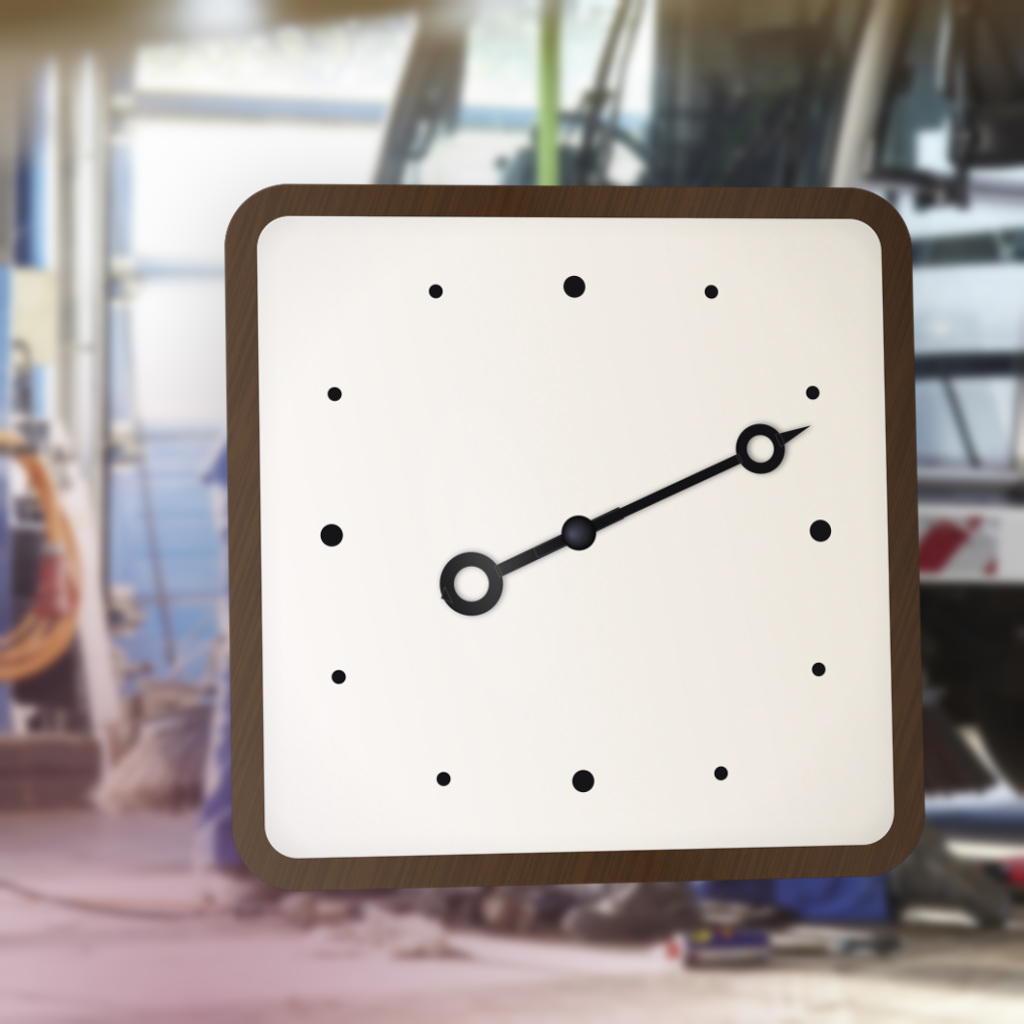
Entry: 8h11
